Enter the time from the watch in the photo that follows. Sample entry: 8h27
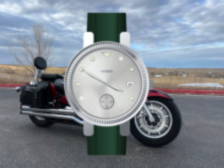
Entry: 3h50
